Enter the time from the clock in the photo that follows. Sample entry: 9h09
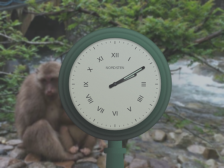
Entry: 2h10
